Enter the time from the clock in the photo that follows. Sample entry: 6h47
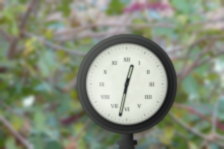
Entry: 12h32
